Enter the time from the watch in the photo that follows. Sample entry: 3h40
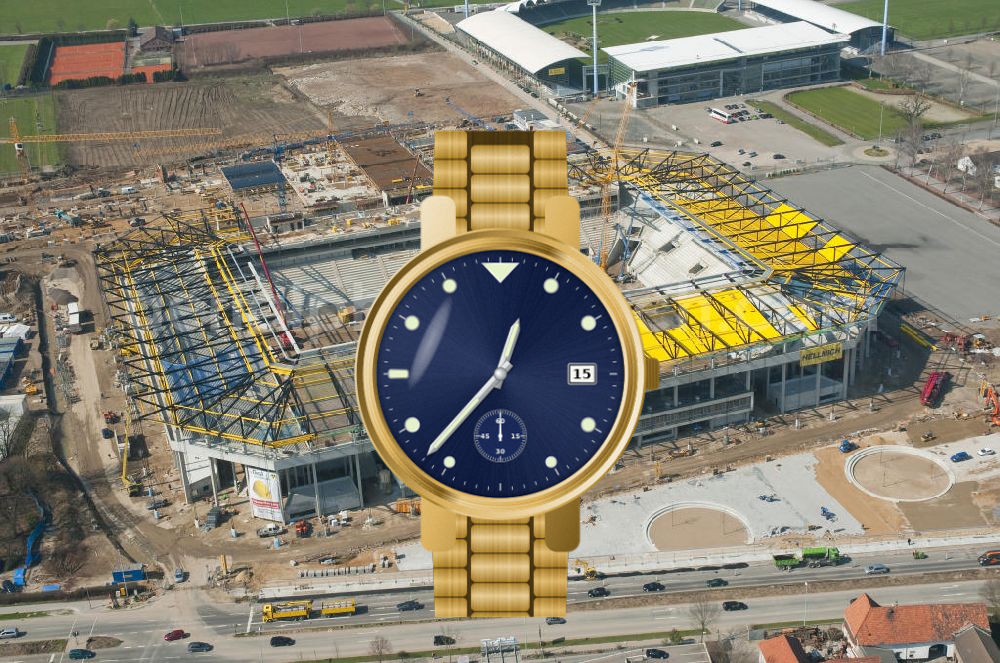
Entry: 12h37
